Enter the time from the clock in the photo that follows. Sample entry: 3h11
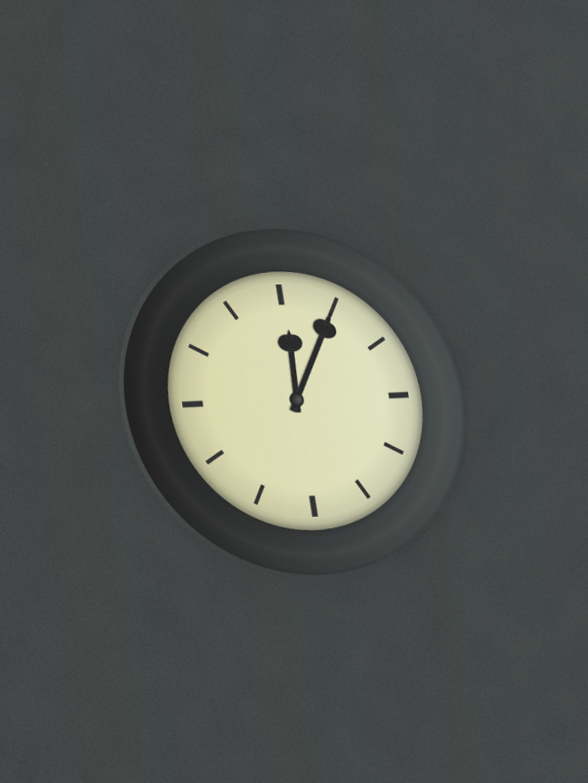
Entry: 12h05
